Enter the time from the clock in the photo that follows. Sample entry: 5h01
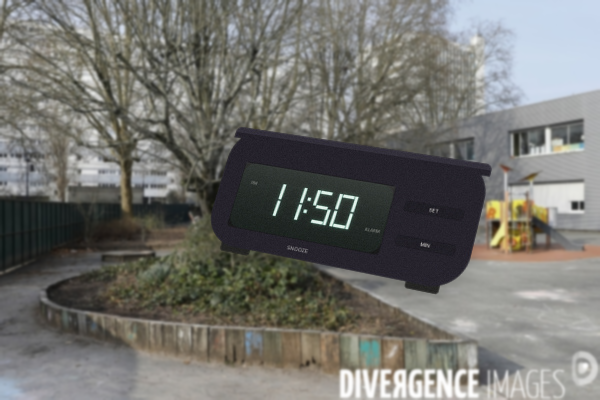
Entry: 11h50
